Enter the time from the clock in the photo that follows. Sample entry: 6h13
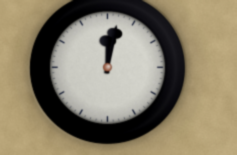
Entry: 12h02
